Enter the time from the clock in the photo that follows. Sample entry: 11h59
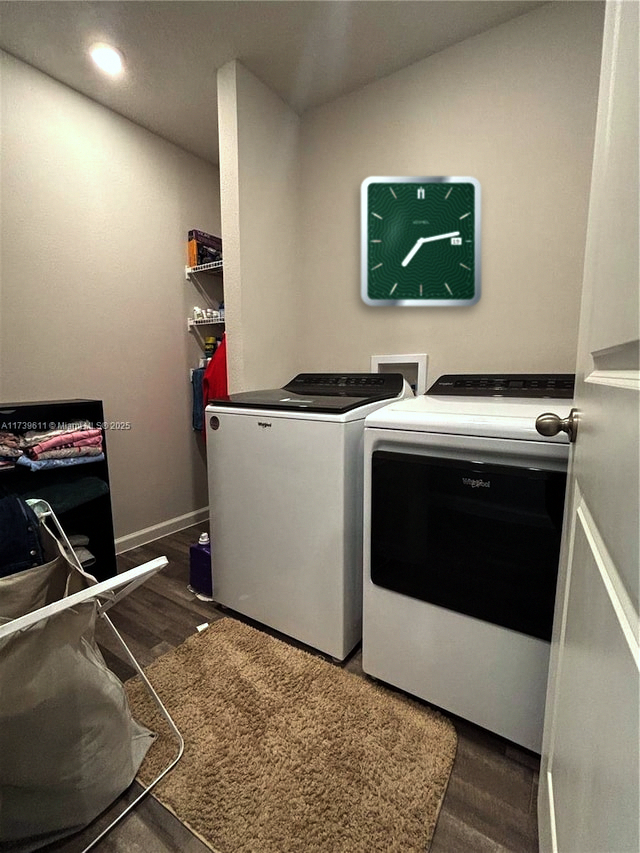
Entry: 7h13
